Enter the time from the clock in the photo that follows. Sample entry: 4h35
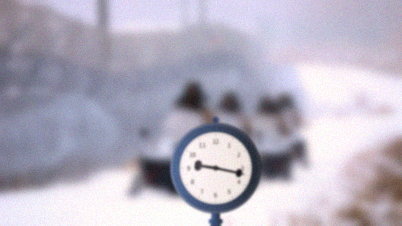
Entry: 9h17
